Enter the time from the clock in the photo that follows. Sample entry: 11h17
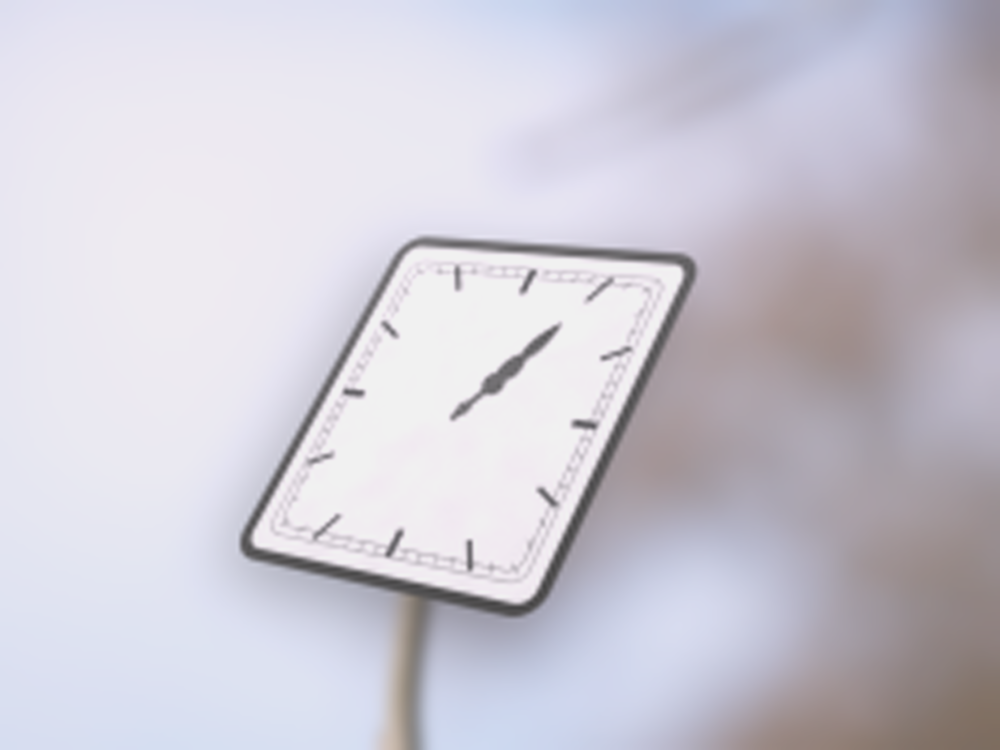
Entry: 1h05
